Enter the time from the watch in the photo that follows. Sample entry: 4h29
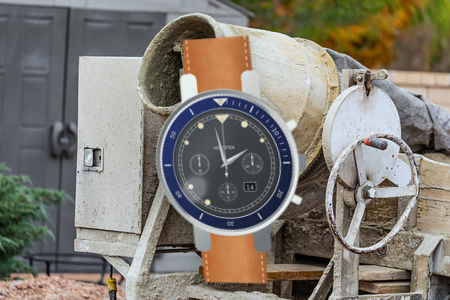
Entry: 1h58
